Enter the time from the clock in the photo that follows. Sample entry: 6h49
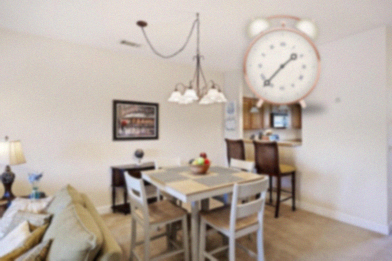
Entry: 1h37
